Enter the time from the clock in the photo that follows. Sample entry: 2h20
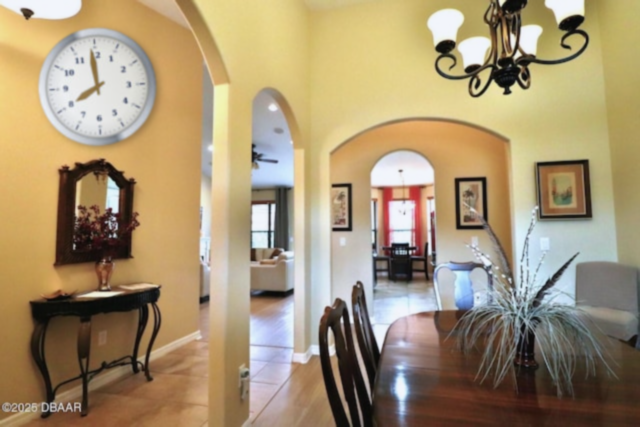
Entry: 7h59
